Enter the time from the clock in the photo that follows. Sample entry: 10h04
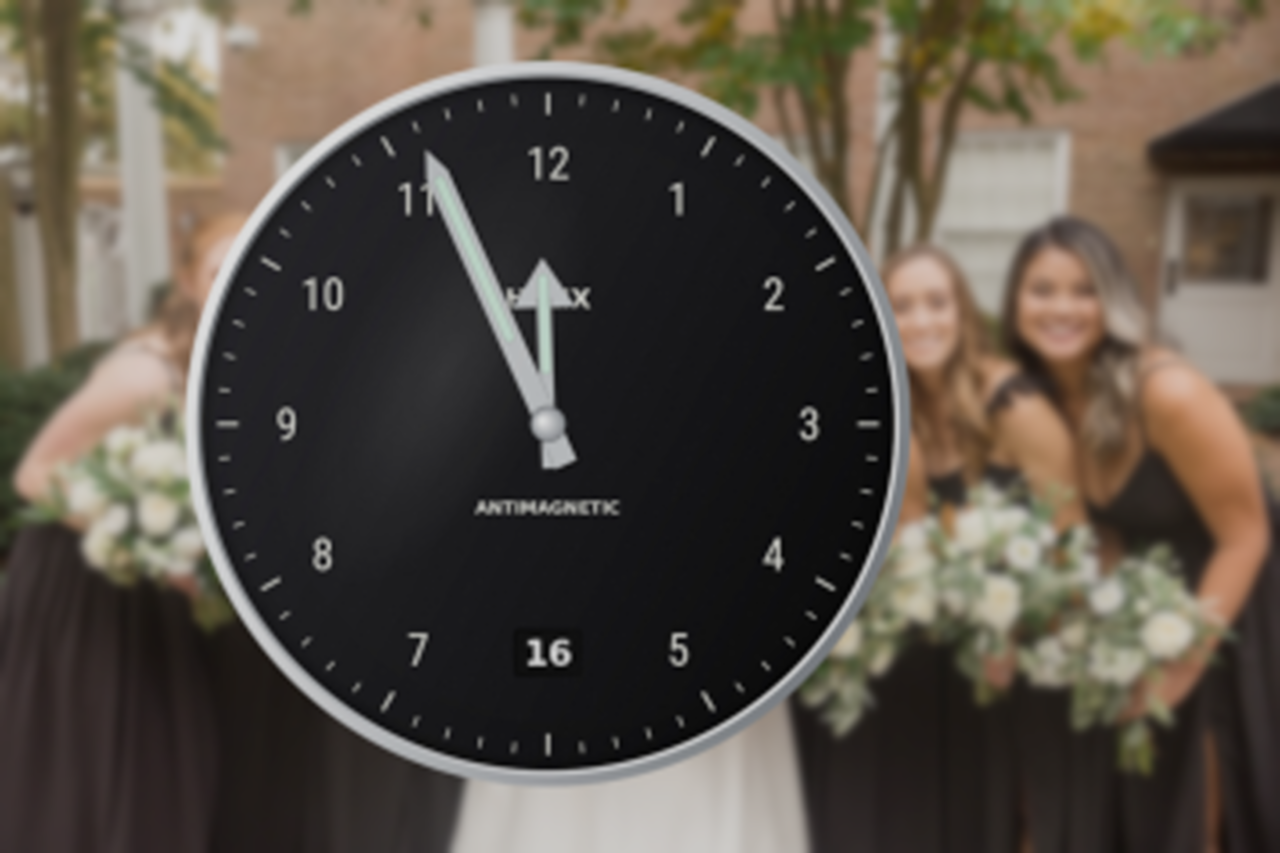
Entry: 11h56
